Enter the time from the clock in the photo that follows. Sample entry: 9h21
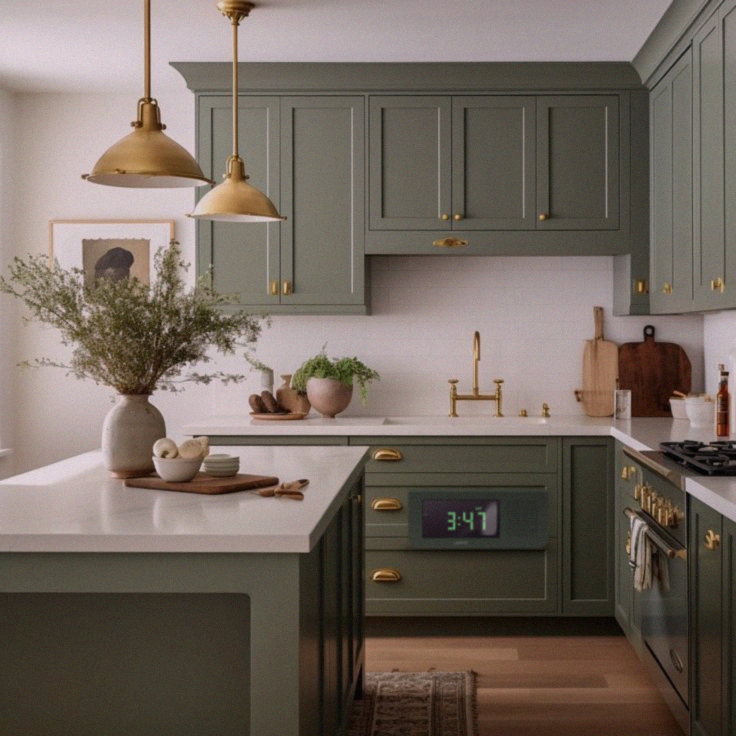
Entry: 3h47
